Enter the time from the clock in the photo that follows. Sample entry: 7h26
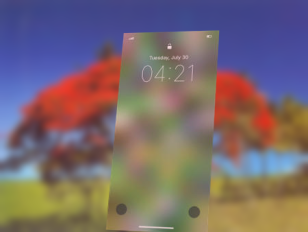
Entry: 4h21
